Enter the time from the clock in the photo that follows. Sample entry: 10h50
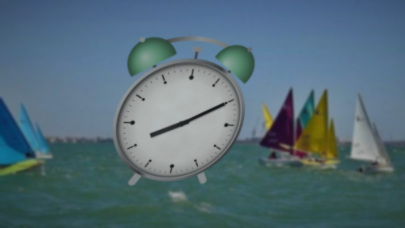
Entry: 8h10
